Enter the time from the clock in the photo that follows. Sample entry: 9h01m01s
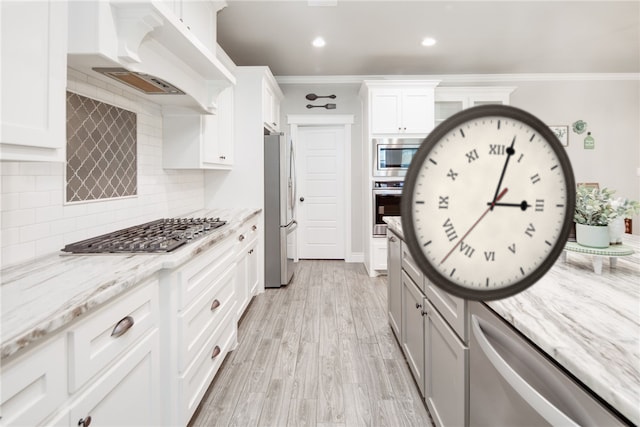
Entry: 3h02m37s
